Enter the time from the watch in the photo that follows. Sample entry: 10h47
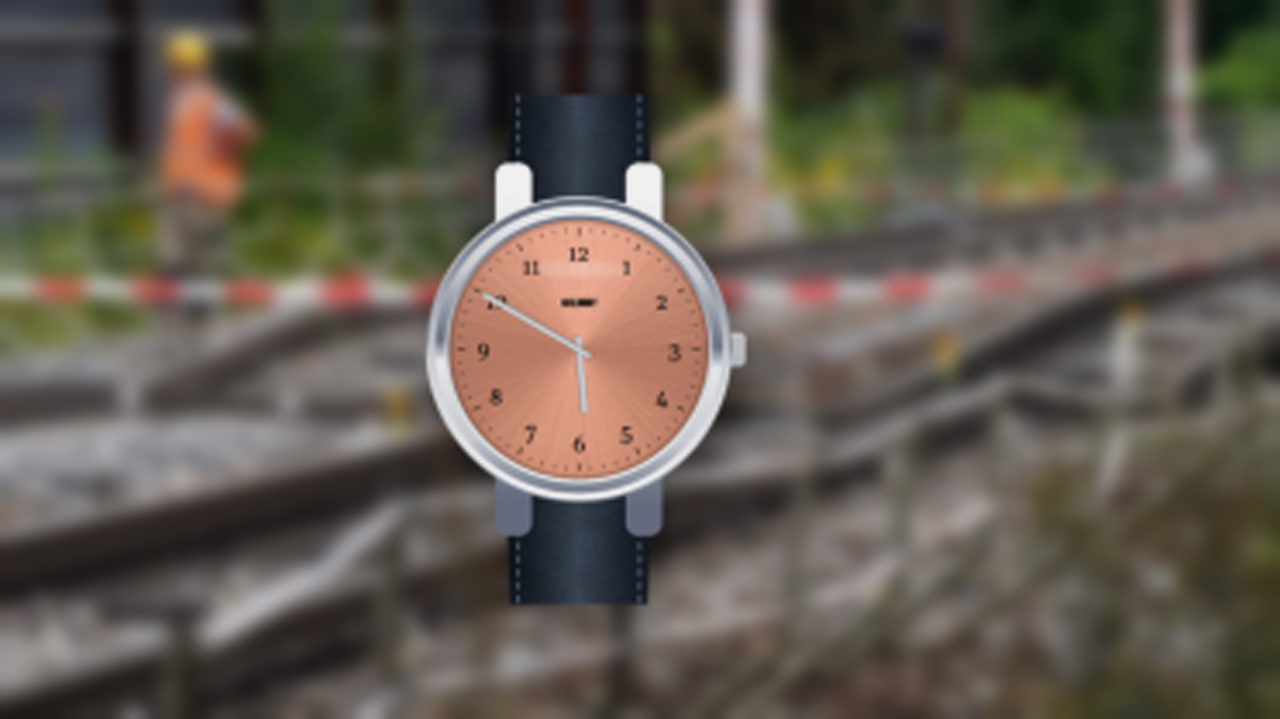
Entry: 5h50
